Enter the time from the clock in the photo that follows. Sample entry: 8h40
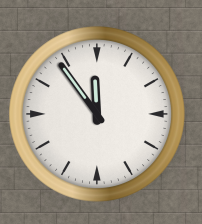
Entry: 11h54
